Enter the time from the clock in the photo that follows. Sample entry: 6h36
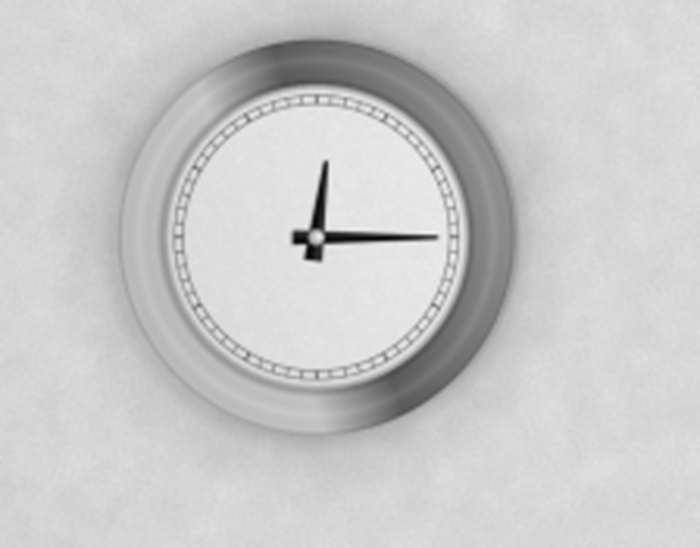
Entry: 12h15
